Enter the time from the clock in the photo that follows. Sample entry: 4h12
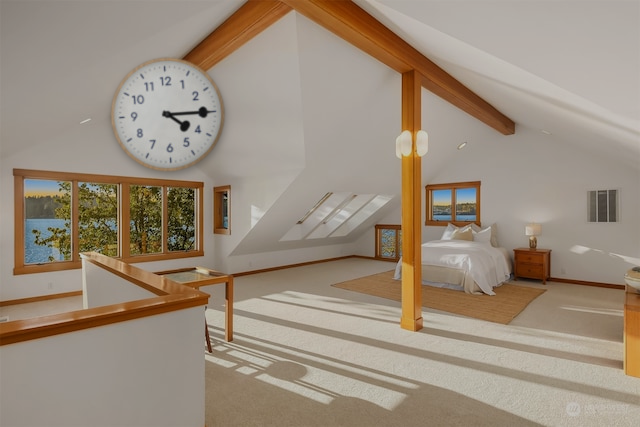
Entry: 4h15
